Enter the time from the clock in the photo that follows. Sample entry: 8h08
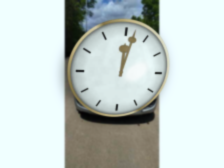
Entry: 12h02
